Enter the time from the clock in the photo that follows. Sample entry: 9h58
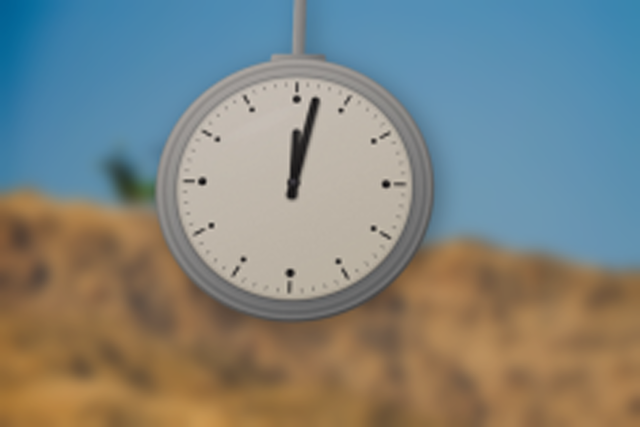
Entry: 12h02
